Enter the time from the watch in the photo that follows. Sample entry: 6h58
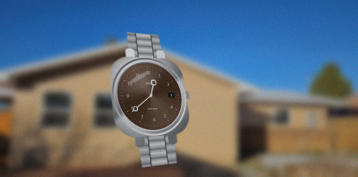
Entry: 12h39
